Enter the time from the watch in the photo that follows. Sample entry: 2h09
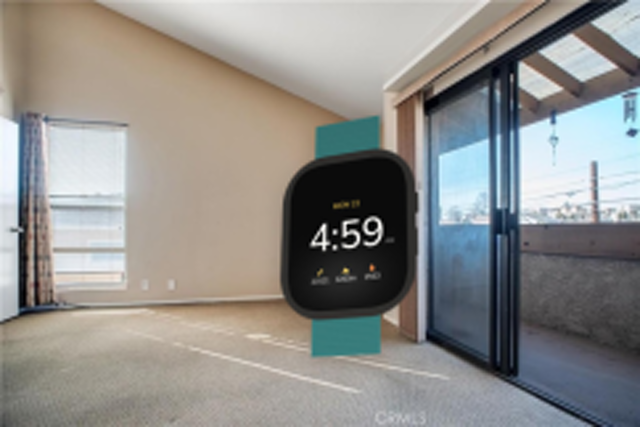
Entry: 4h59
